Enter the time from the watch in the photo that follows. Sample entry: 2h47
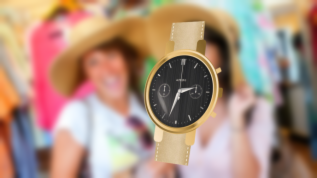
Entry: 2h33
